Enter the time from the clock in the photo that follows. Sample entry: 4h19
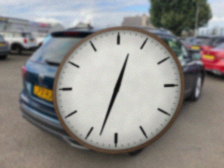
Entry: 12h33
